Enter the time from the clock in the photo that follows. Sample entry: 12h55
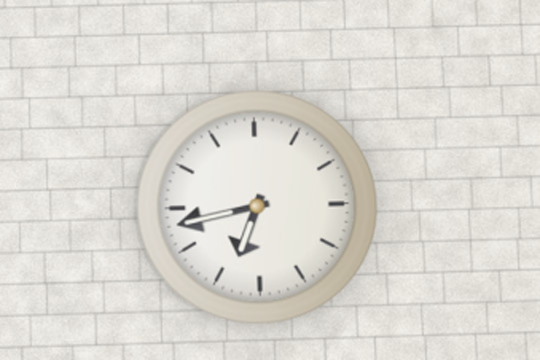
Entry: 6h43
